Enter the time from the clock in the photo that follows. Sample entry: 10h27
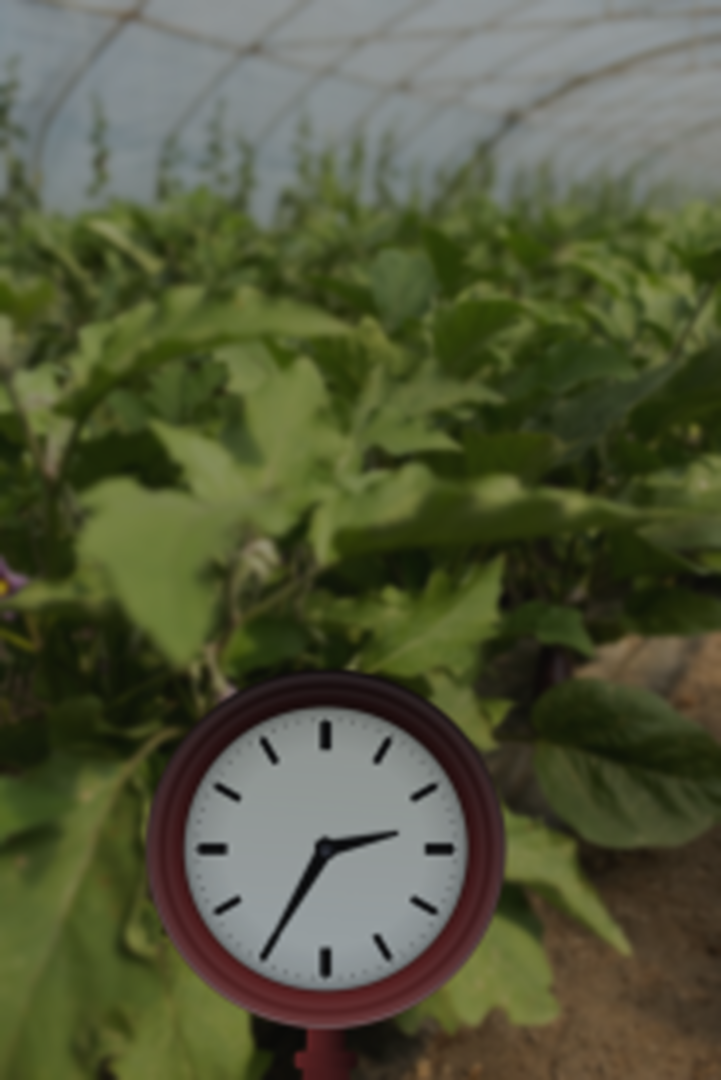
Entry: 2h35
